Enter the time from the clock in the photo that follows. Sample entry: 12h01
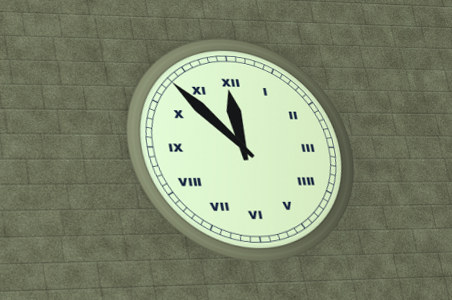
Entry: 11h53
